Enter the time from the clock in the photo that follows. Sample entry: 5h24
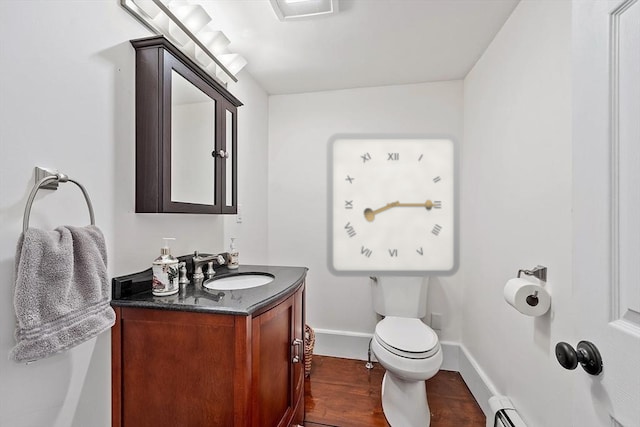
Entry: 8h15
